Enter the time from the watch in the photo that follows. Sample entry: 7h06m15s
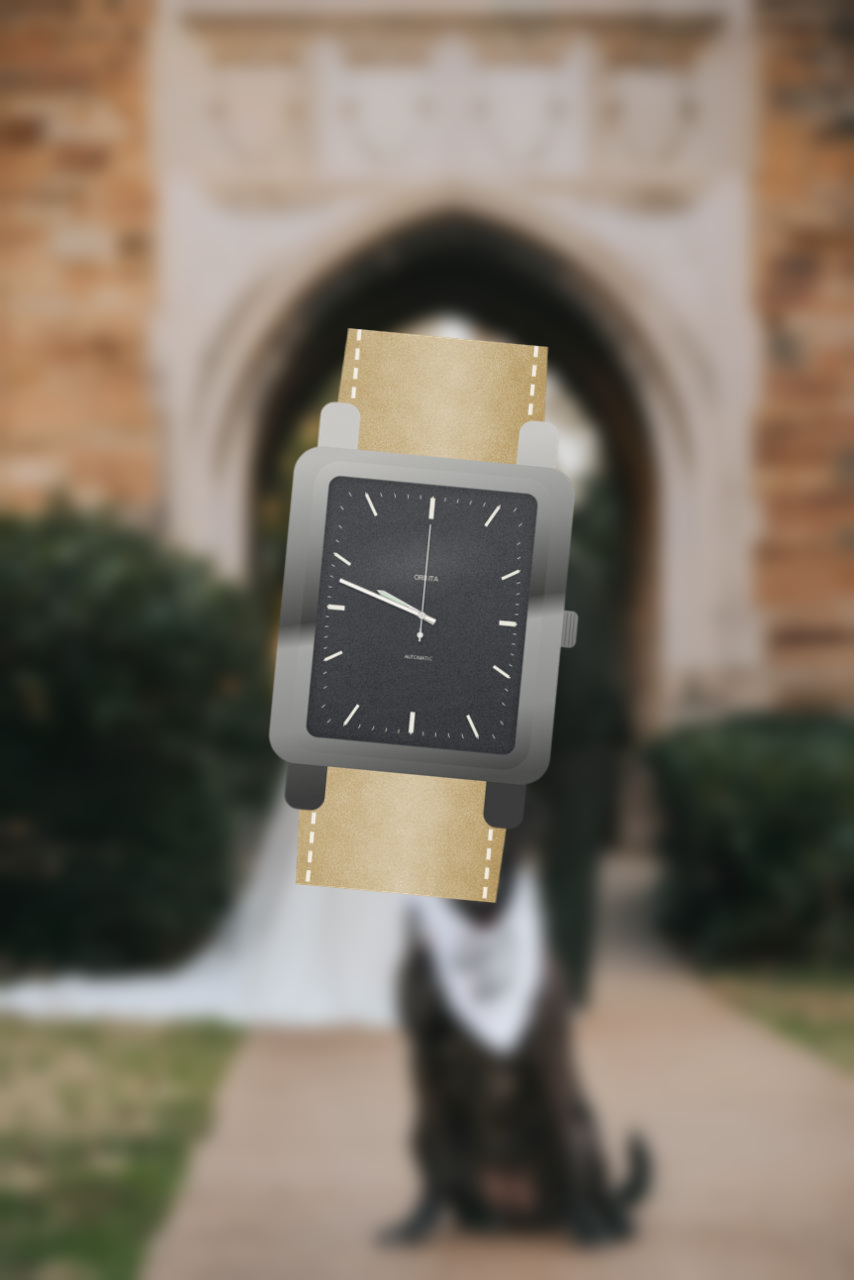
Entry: 9h48m00s
